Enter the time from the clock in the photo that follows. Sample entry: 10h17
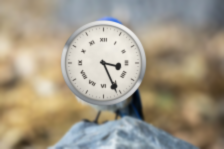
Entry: 3h26
